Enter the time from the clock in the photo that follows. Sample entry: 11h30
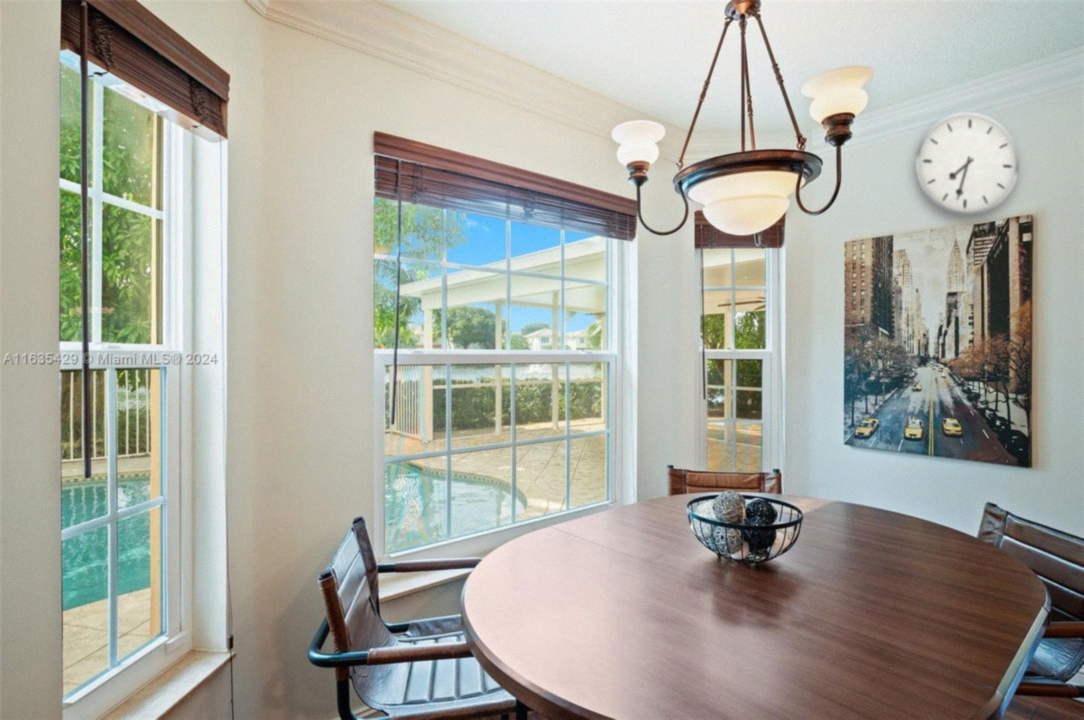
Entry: 7h32
